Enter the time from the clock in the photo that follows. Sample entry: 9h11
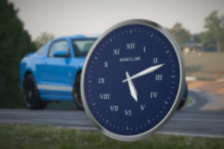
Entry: 5h12
